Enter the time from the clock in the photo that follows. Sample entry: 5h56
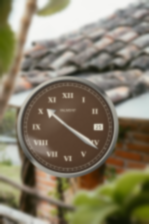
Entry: 10h21
